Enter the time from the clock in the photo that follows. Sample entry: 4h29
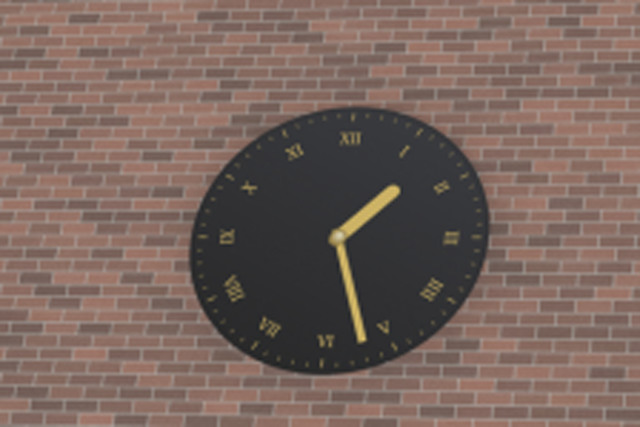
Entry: 1h27
